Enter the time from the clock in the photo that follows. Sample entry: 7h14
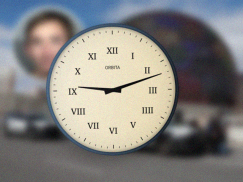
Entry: 9h12
